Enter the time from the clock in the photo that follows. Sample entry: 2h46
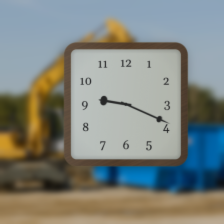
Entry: 9h19
